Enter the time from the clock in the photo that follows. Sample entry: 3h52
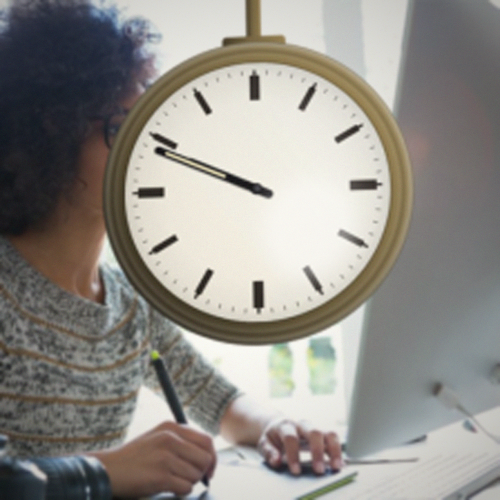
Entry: 9h49
